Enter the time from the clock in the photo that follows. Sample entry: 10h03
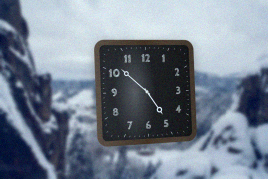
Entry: 4h52
